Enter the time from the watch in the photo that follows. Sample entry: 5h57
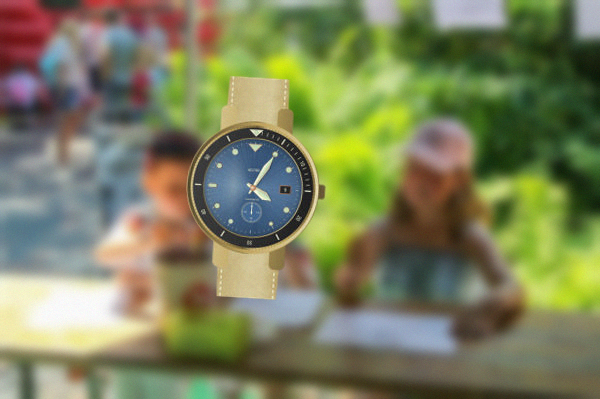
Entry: 4h05
